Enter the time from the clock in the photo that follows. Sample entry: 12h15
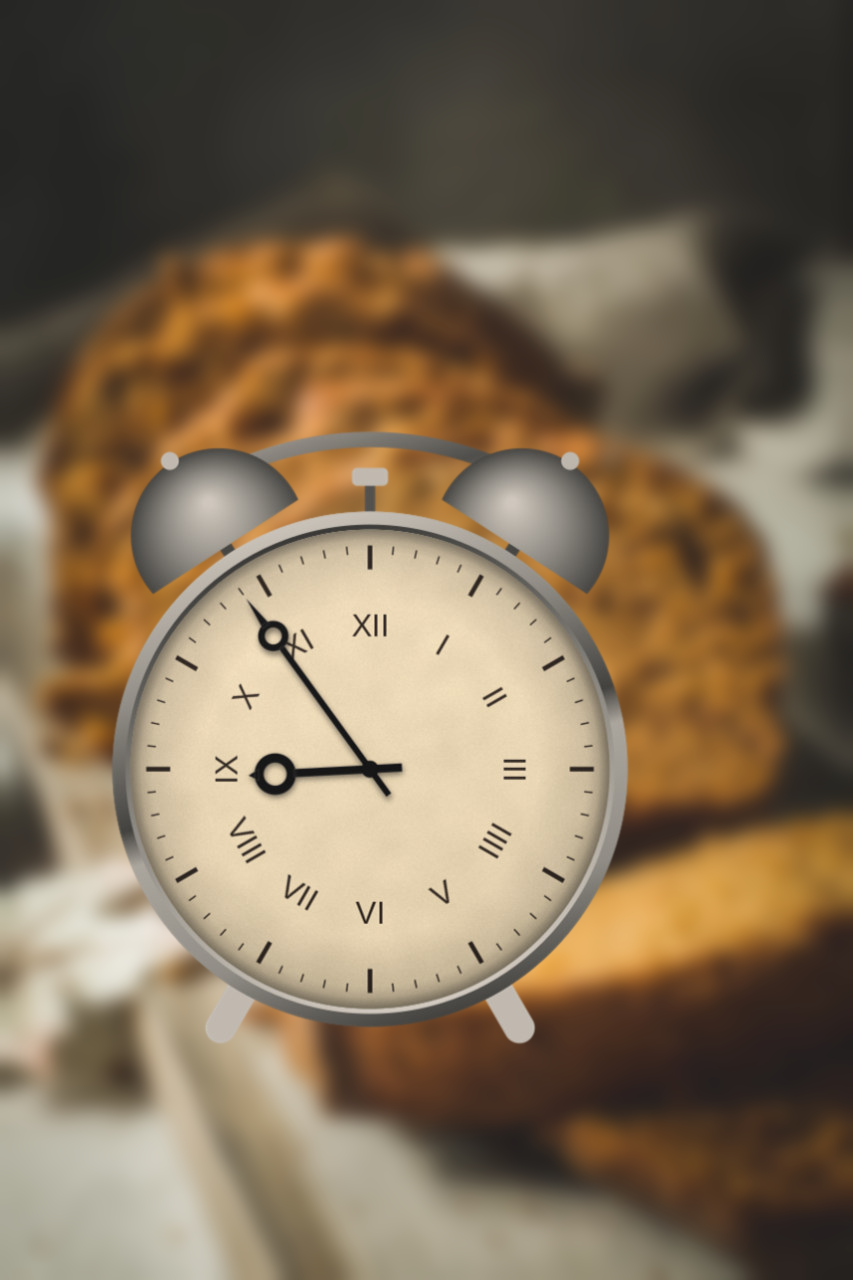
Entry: 8h54
